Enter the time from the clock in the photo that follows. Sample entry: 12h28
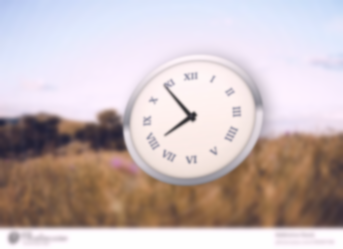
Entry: 7h54
